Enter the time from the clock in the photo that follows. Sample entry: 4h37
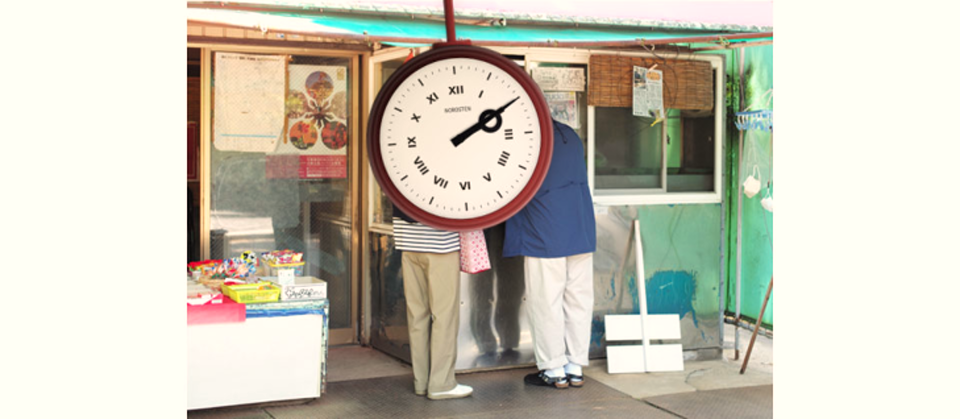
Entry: 2h10
